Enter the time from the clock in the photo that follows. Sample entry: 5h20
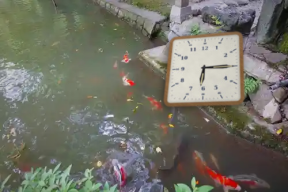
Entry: 6h15
